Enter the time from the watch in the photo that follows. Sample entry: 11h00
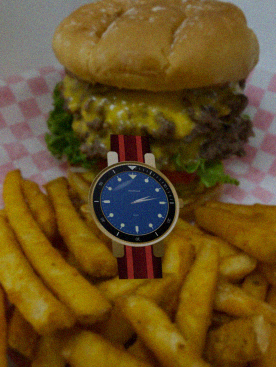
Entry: 2h13
